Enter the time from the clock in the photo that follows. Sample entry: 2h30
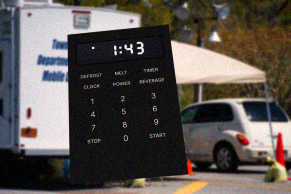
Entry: 1h43
